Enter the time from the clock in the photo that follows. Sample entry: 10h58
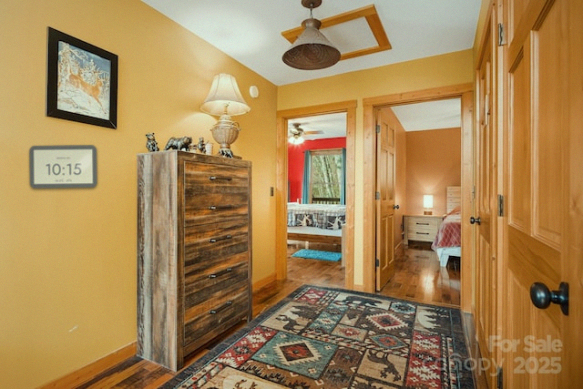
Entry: 10h15
